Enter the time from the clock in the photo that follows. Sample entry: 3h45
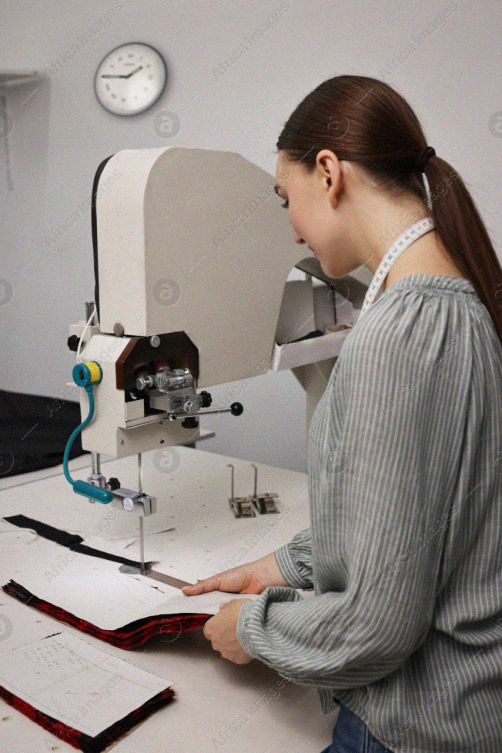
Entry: 1h45
